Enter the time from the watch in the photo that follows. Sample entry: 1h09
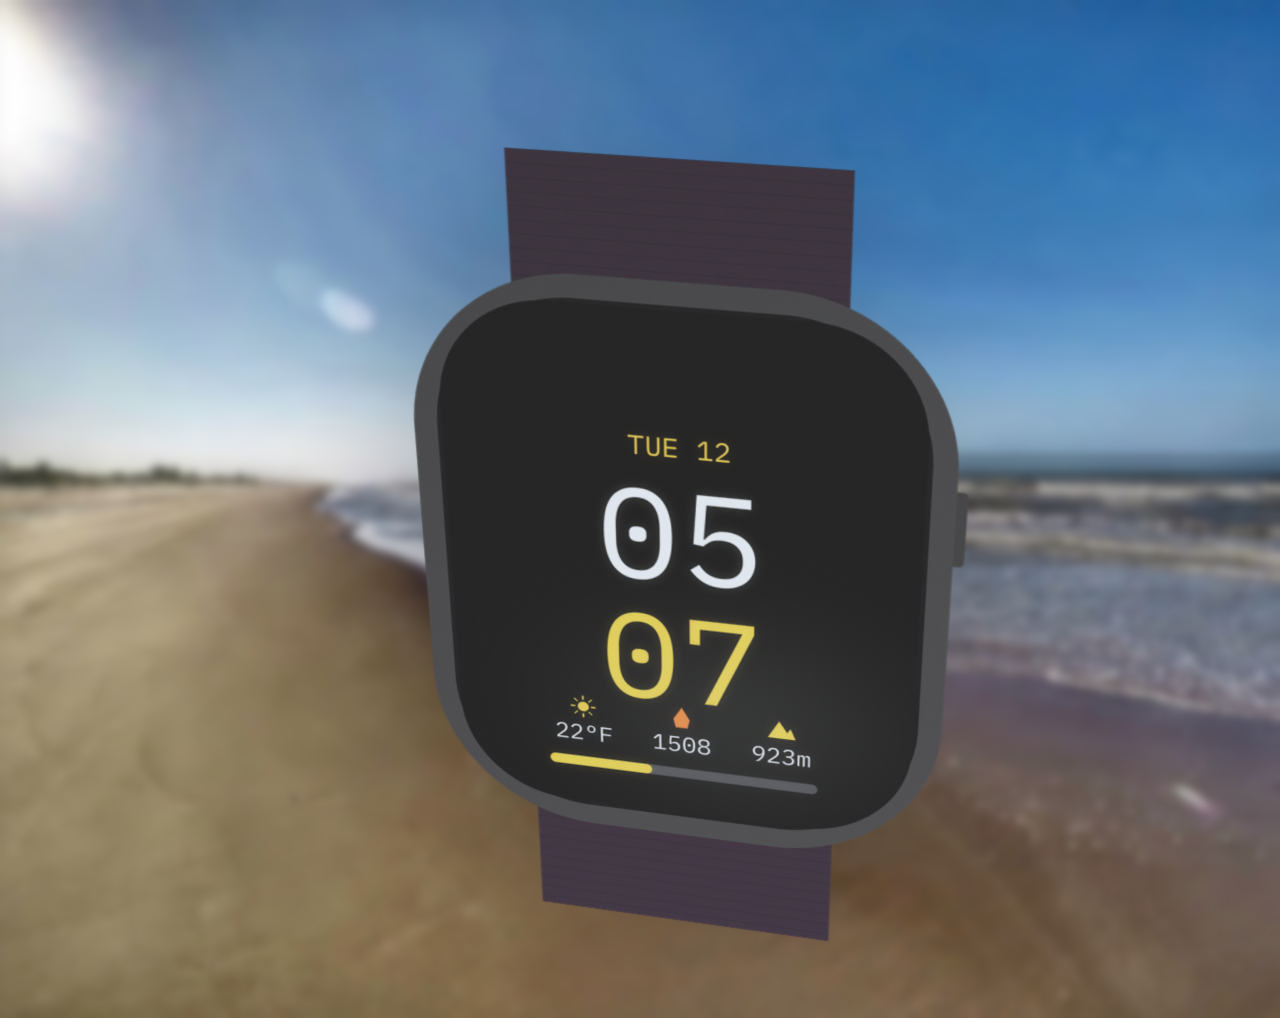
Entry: 5h07
